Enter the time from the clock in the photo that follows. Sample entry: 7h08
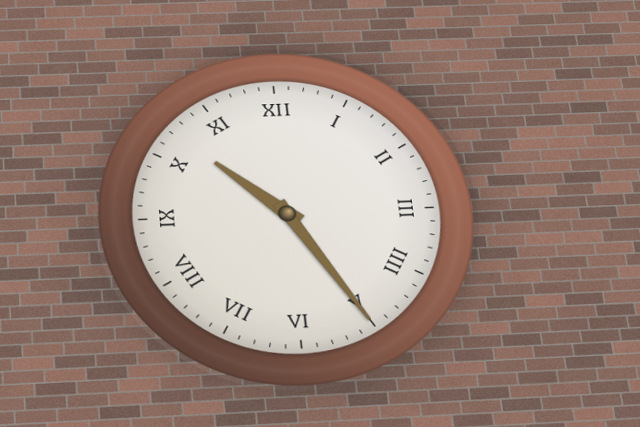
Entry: 10h25
